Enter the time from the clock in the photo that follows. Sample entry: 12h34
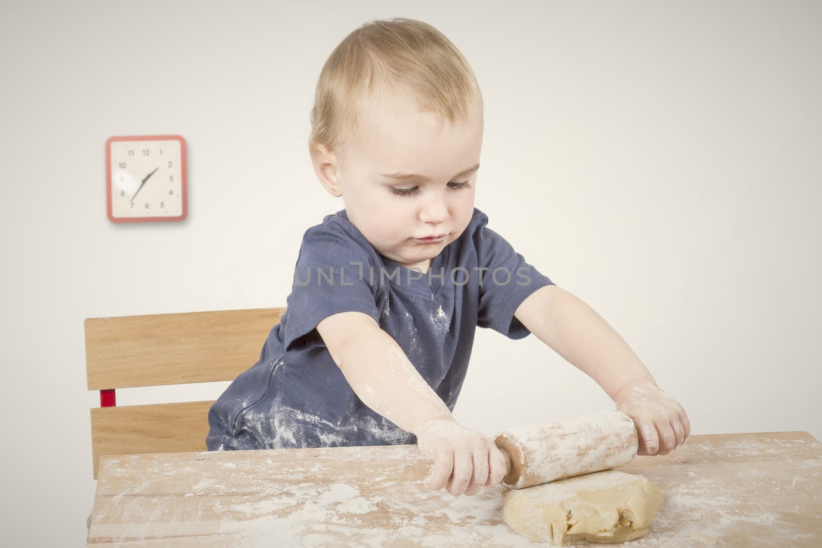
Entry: 1h36
